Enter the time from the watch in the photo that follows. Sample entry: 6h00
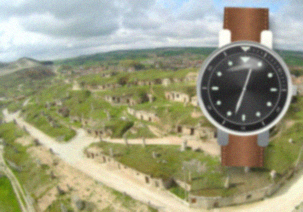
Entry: 12h33
